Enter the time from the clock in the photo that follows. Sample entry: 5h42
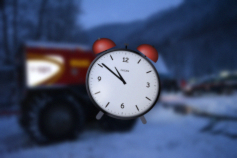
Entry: 10h51
